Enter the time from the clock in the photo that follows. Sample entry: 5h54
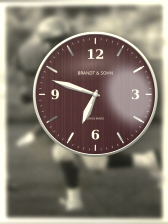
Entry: 6h48
